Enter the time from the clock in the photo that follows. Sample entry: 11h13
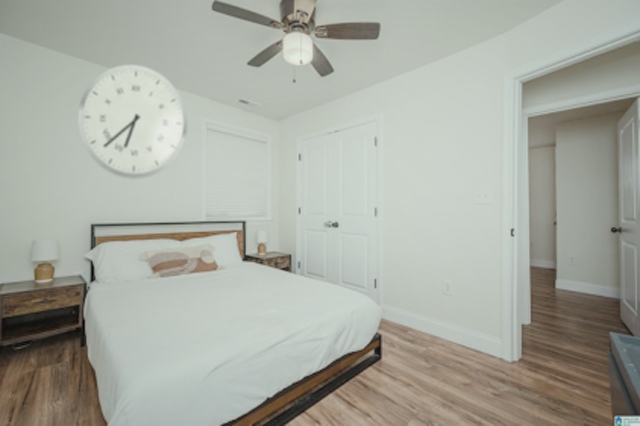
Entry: 6h38
